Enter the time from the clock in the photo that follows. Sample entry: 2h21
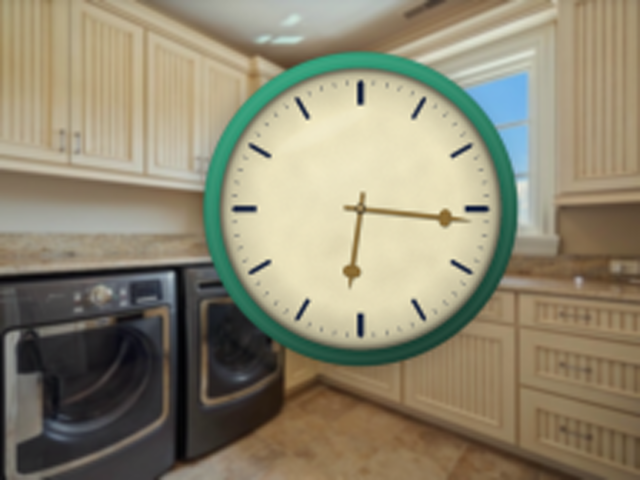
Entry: 6h16
